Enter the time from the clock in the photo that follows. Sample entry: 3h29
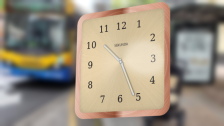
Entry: 10h26
